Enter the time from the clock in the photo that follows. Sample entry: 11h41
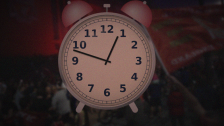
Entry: 12h48
